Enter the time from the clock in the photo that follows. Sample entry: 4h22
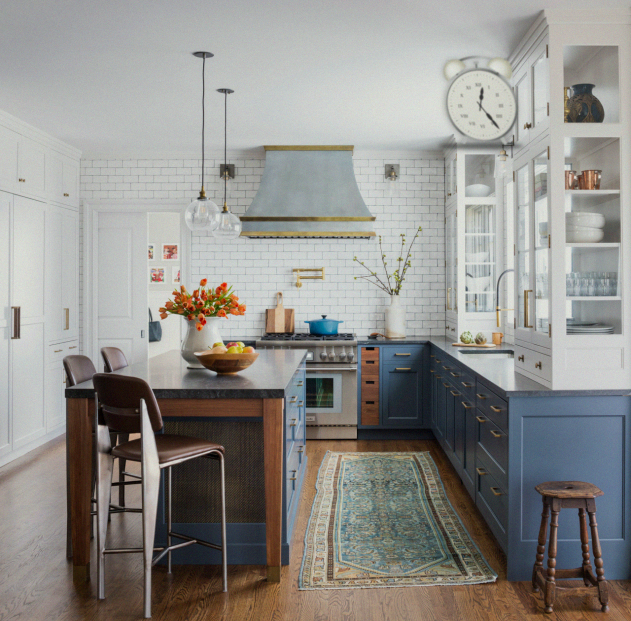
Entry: 12h24
